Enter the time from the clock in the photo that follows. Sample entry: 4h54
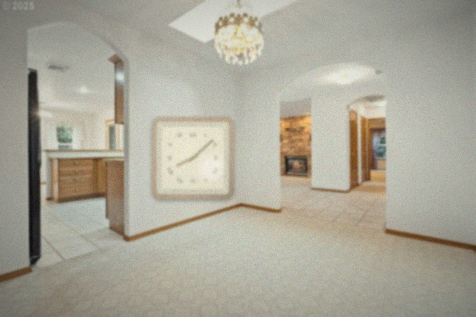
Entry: 8h08
